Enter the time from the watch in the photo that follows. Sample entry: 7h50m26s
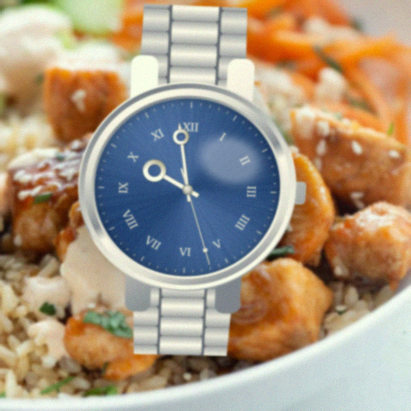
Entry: 9h58m27s
